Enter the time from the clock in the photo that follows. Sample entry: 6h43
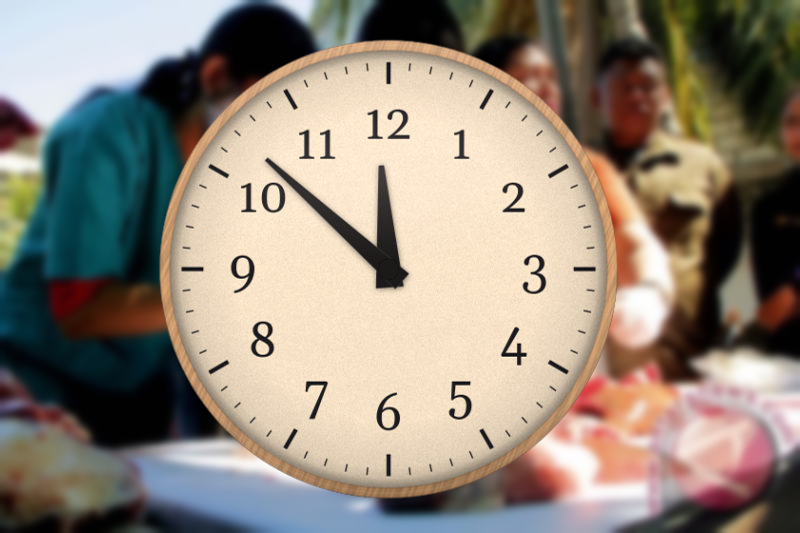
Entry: 11h52
